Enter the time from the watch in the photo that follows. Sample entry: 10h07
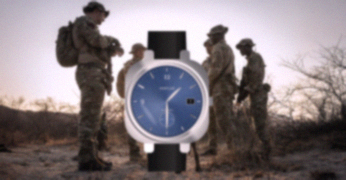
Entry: 1h30
